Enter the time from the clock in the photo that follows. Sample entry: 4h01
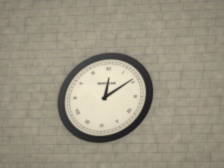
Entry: 12h09
